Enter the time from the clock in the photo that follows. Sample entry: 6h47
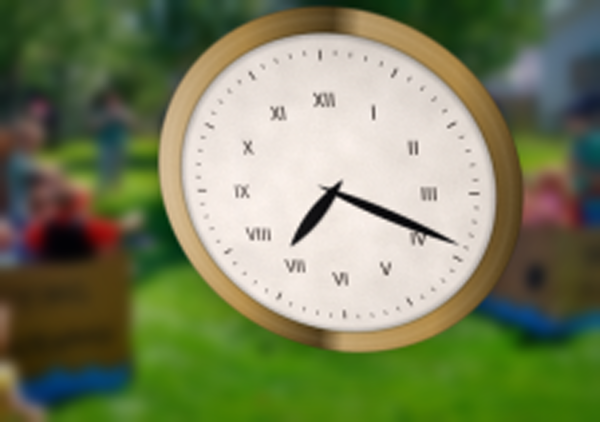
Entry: 7h19
